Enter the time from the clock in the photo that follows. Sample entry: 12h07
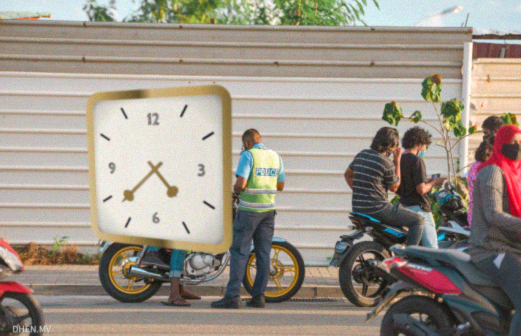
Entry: 4h38
